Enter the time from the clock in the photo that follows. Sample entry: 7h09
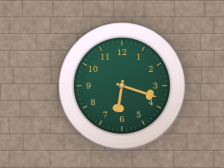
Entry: 6h18
